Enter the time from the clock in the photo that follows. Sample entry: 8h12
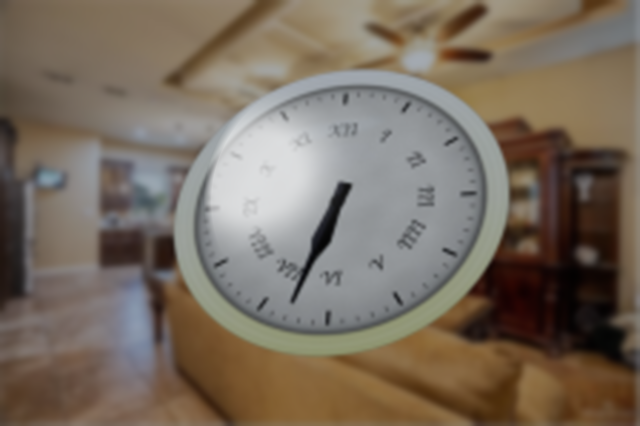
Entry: 6h33
